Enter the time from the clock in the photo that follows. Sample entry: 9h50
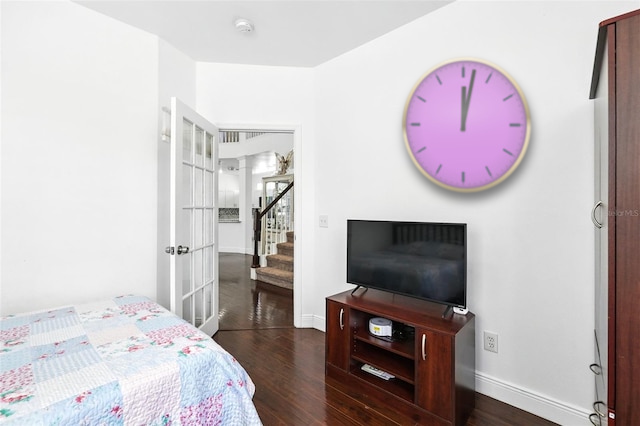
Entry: 12h02
